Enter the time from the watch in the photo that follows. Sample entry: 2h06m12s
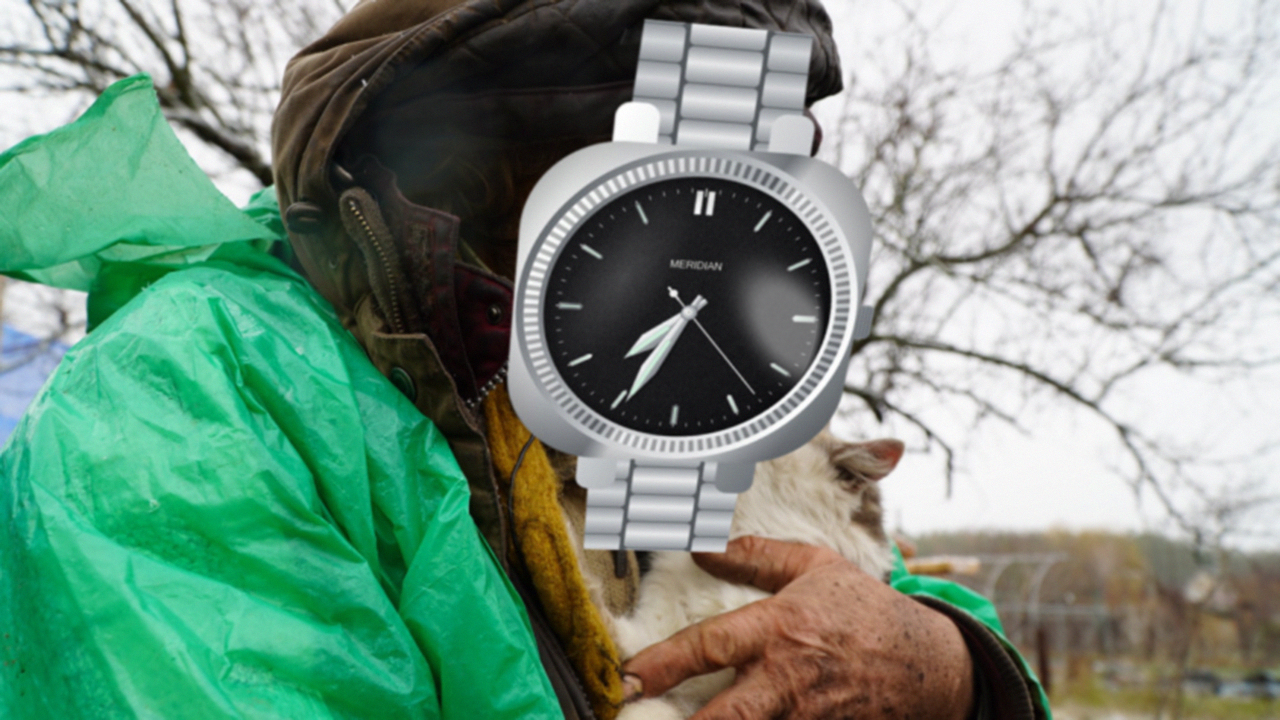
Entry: 7h34m23s
